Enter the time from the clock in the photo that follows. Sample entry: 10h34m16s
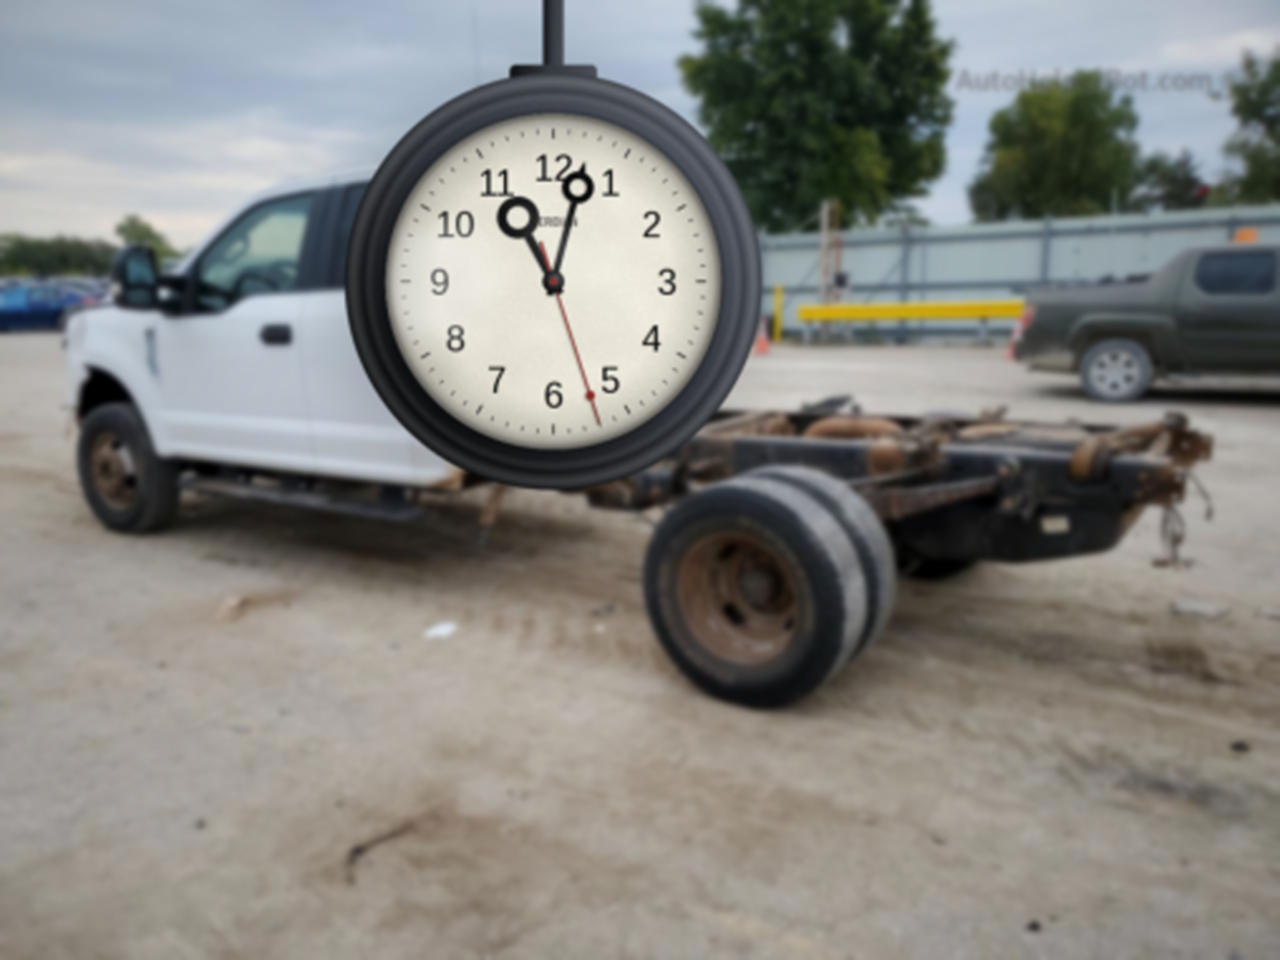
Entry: 11h02m27s
